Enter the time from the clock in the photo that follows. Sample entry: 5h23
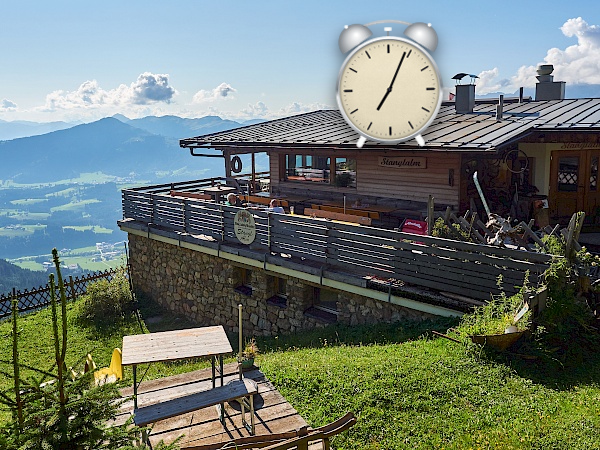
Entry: 7h04
